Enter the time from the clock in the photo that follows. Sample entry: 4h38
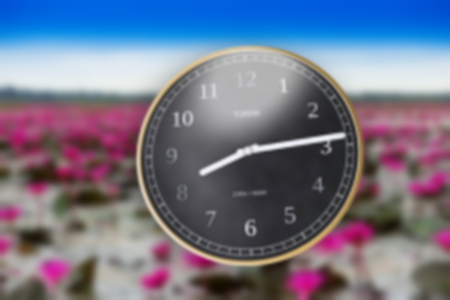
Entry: 8h14
